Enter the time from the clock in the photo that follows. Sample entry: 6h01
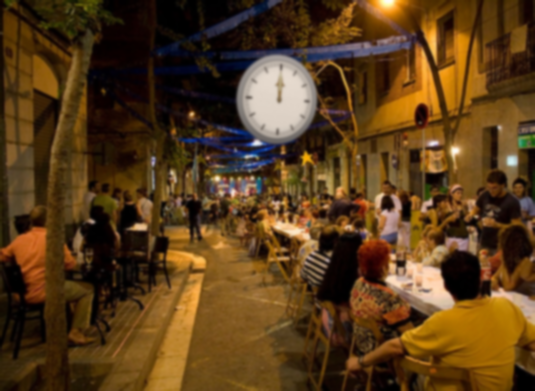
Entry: 12h00
